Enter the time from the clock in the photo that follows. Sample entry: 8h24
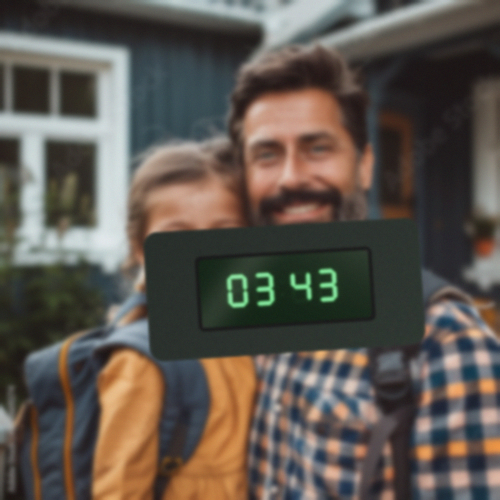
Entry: 3h43
